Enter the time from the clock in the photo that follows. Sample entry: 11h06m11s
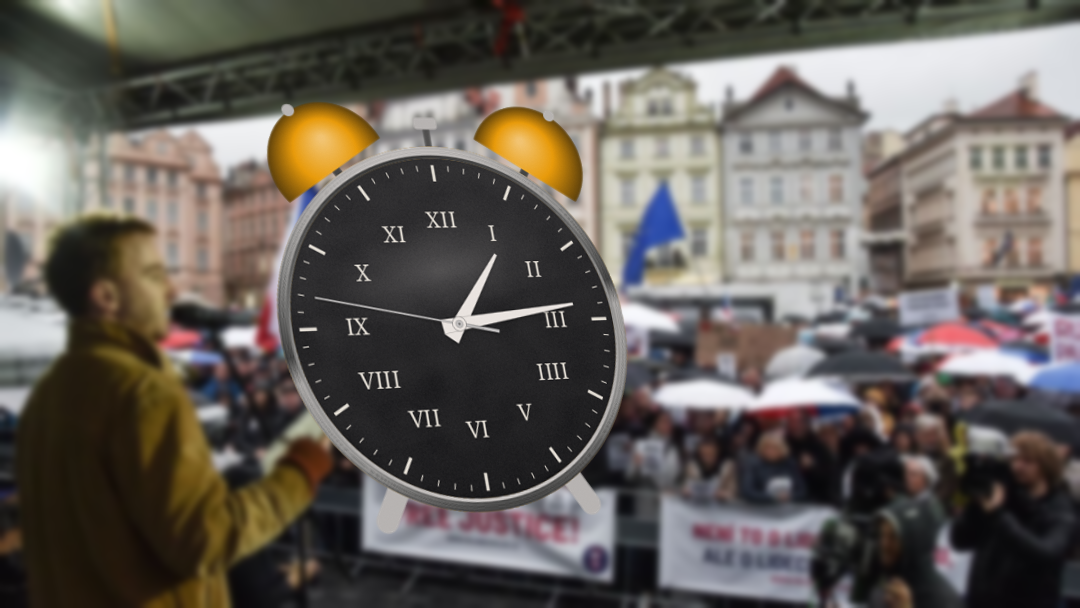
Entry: 1h13m47s
